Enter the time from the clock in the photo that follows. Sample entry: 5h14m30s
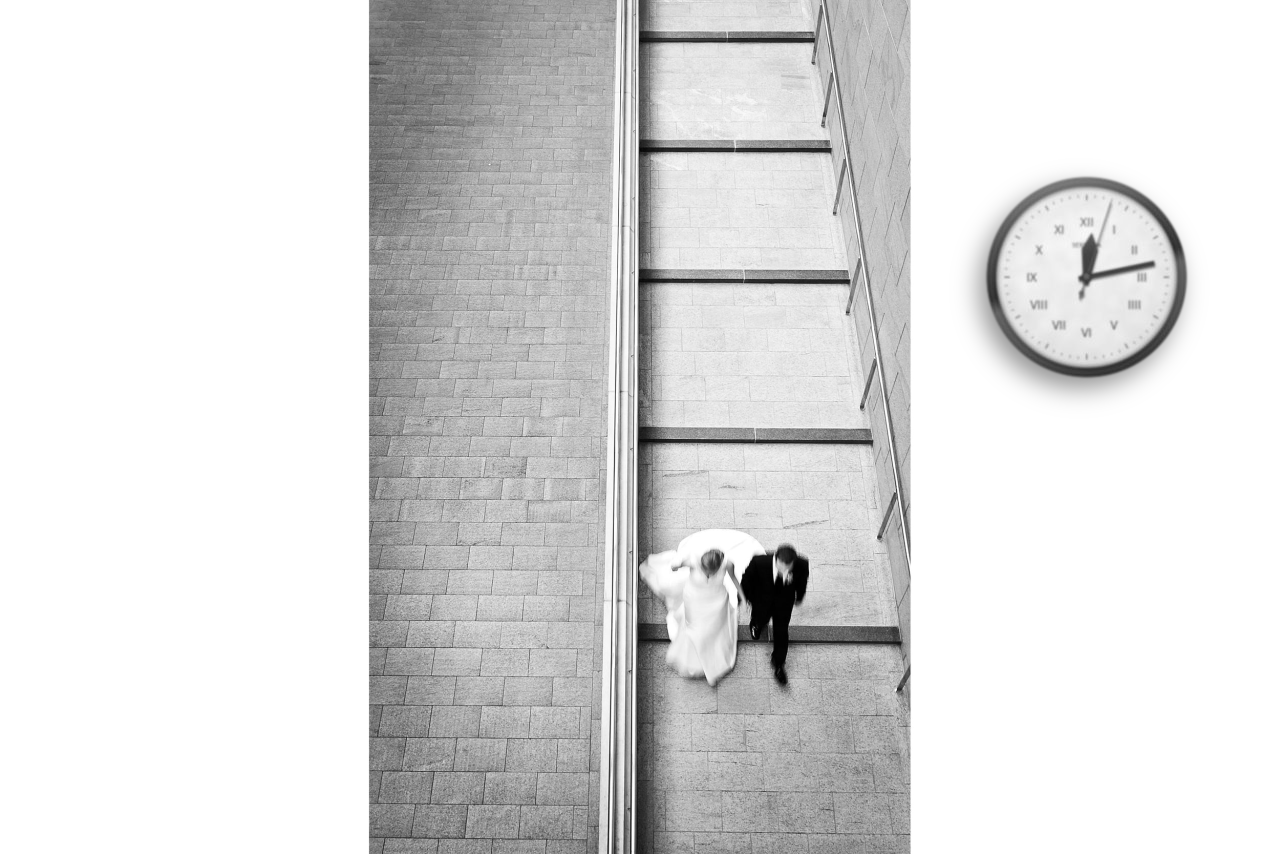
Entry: 12h13m03s
